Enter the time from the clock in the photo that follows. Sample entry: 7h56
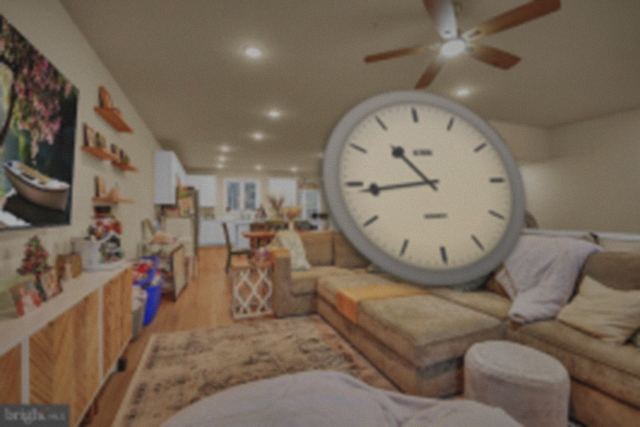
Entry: 10h44
